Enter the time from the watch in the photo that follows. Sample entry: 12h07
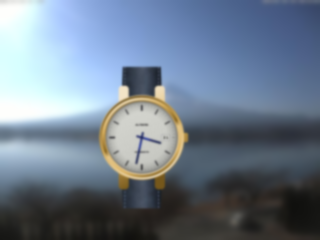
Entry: 3h32
